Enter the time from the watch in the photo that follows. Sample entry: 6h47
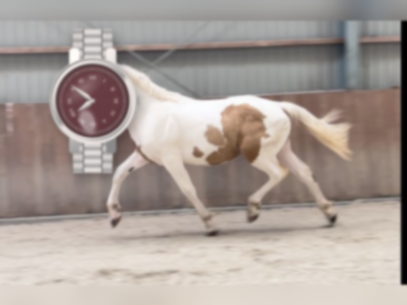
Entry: 7h51
